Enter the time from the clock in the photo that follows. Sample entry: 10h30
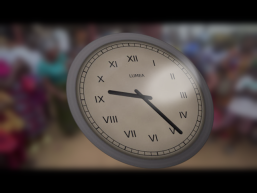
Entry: 9h24
